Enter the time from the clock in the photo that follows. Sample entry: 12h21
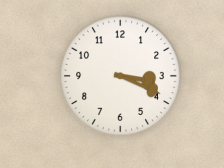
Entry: 3h19
